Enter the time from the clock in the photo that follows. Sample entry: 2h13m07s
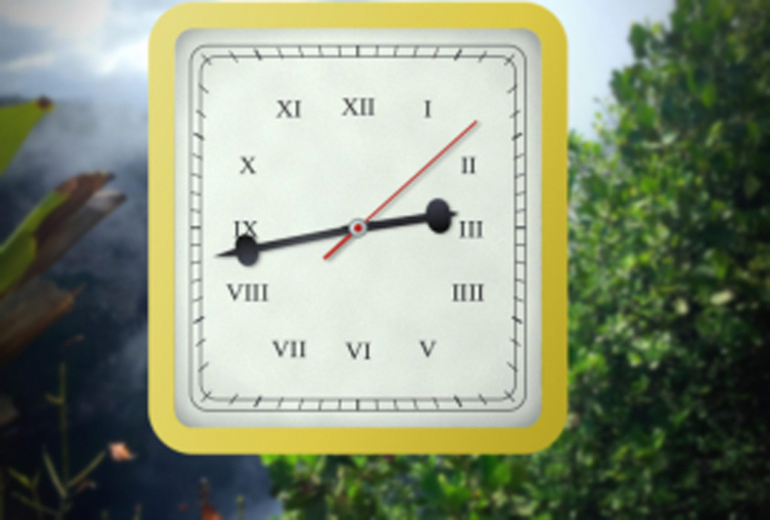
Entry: 2h43m08s
